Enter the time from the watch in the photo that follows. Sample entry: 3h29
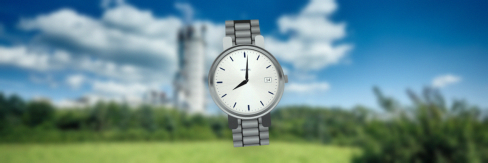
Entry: 8h01
